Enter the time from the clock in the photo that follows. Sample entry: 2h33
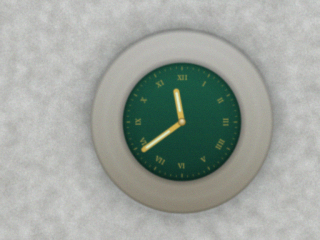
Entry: 11h39
